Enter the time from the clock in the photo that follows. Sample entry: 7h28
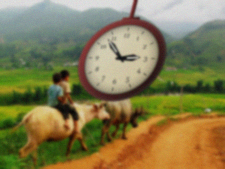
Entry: 2h53
